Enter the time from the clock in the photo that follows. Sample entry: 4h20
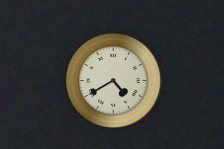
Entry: 4h40
